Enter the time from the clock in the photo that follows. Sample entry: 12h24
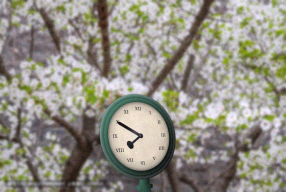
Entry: 7h50
